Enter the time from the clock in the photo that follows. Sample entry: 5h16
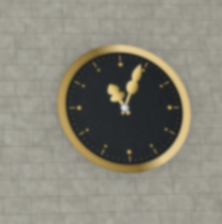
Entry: 11h04
